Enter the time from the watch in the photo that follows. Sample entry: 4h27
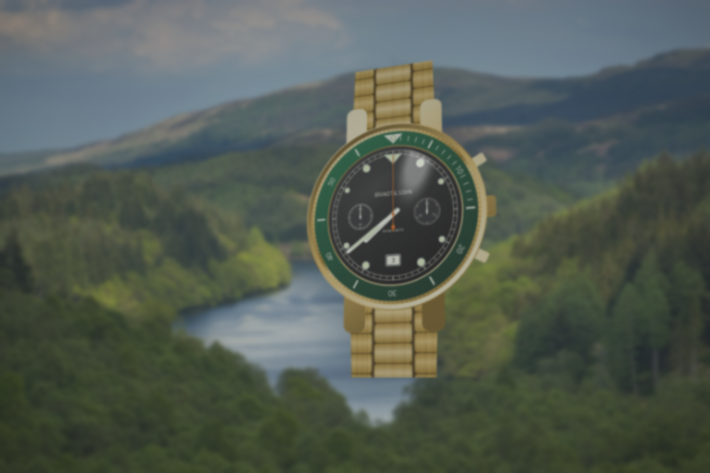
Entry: 7h39
